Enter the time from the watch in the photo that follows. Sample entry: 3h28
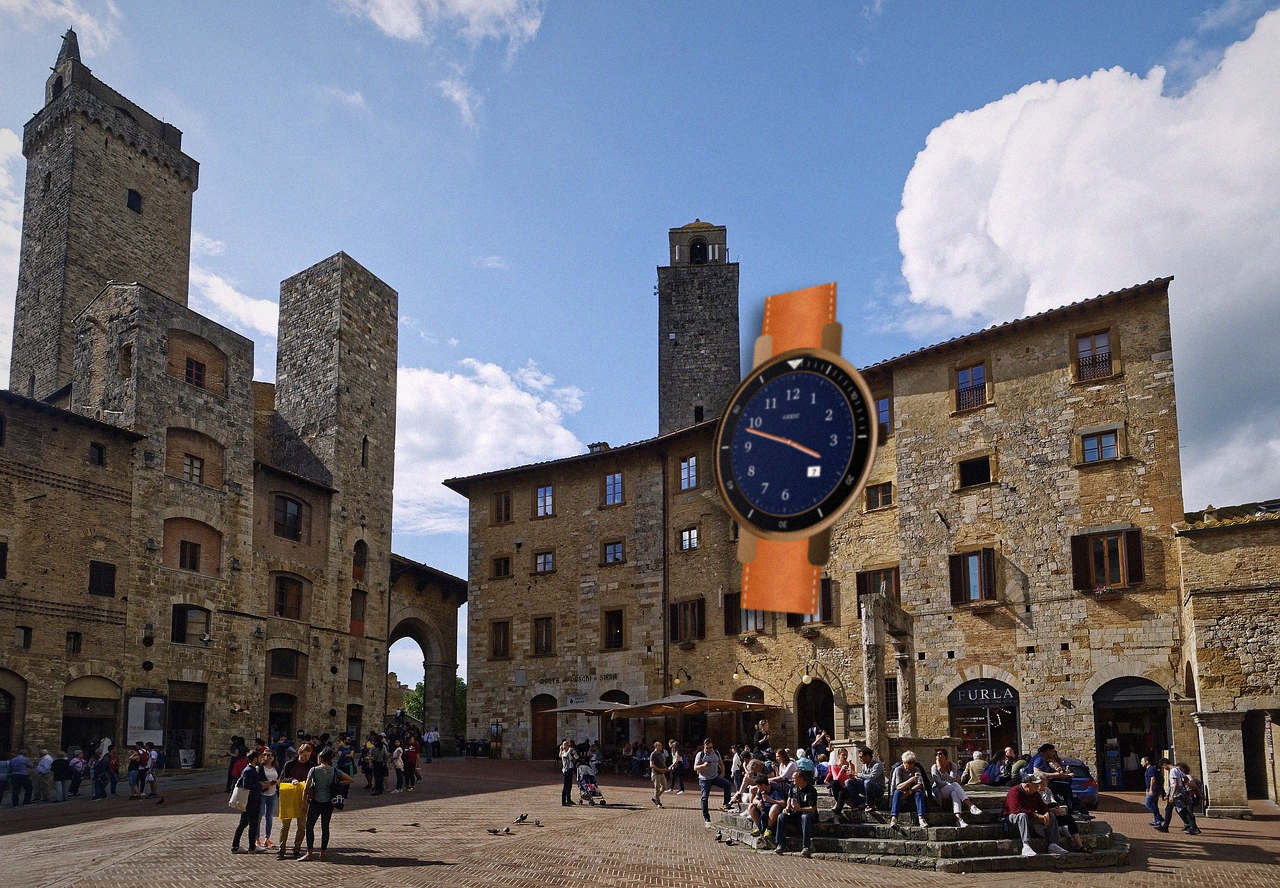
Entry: 3h48
